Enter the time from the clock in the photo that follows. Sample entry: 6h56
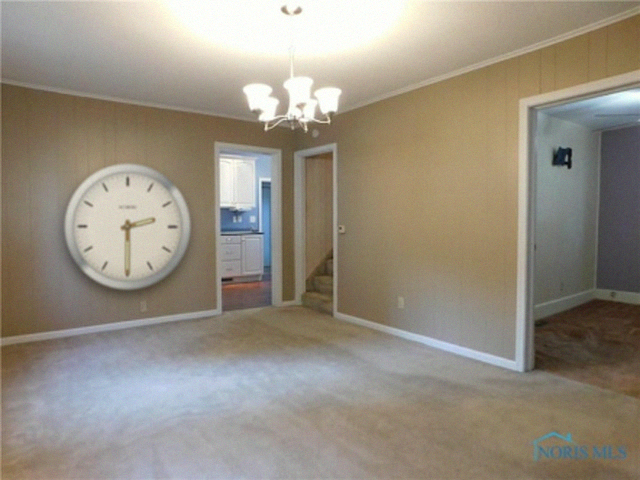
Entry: 2h30
